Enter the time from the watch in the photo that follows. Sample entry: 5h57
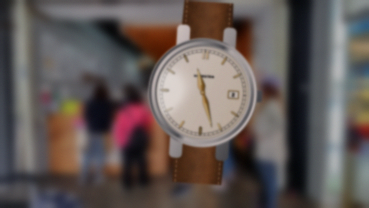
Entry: 11h27
